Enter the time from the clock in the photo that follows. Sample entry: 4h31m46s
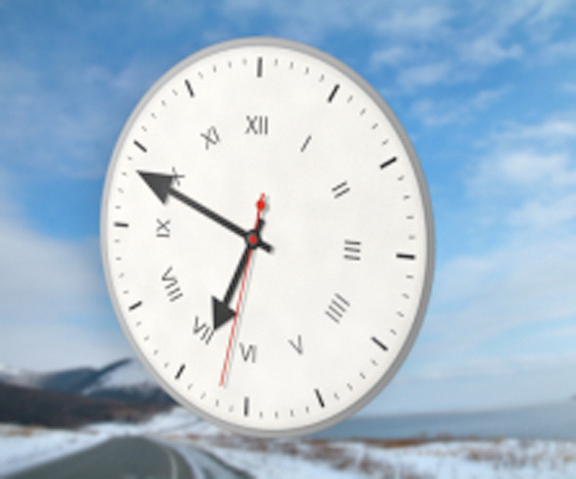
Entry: 6h48m32s
